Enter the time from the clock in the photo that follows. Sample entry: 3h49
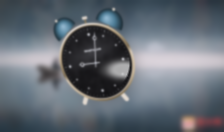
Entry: 9h02
